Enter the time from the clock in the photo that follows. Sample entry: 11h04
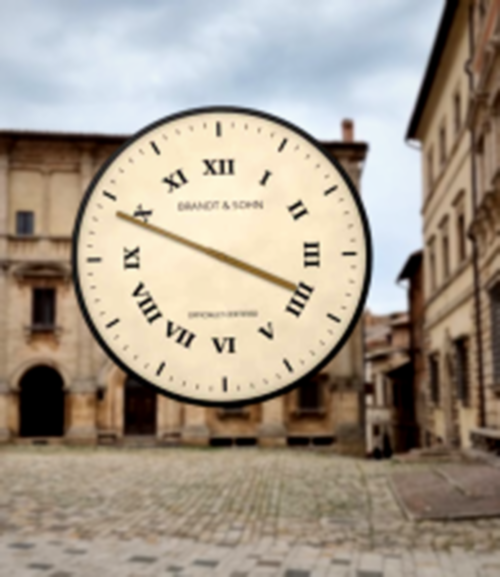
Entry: 3h49
